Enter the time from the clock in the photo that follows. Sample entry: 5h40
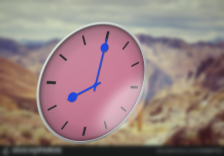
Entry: 8h00
